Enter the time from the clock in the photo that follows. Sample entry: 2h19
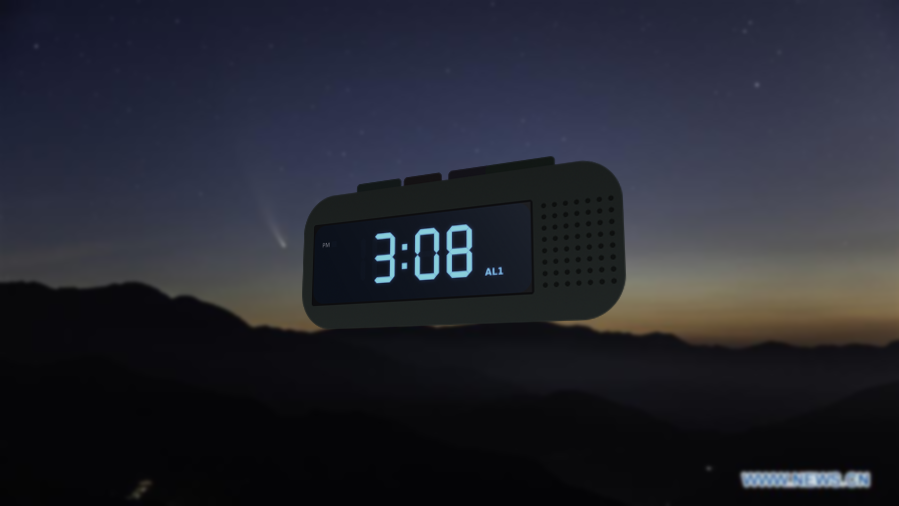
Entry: 3h08
